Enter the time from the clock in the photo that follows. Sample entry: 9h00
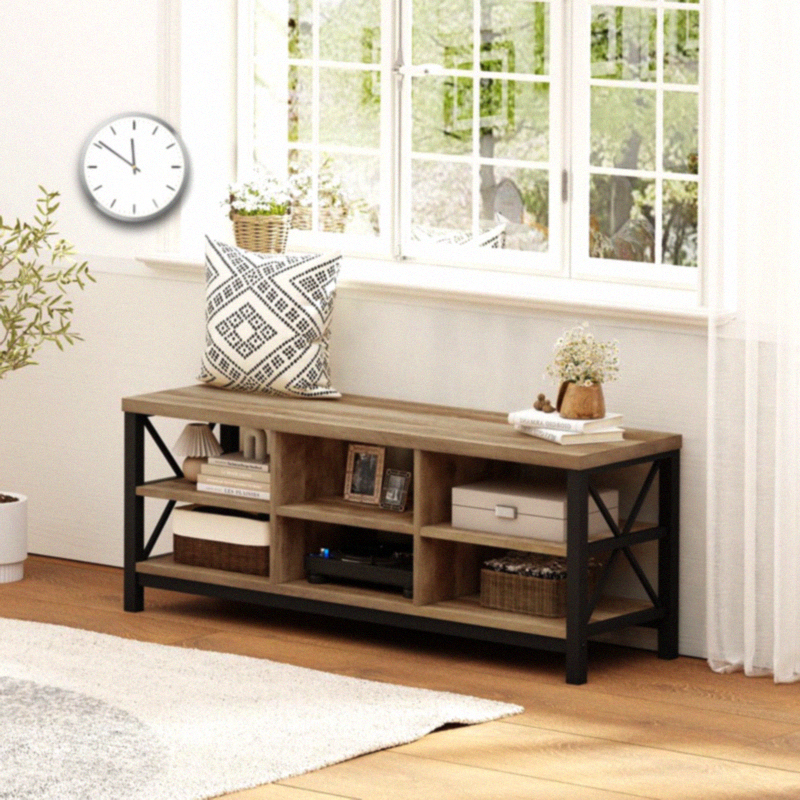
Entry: 11h51
